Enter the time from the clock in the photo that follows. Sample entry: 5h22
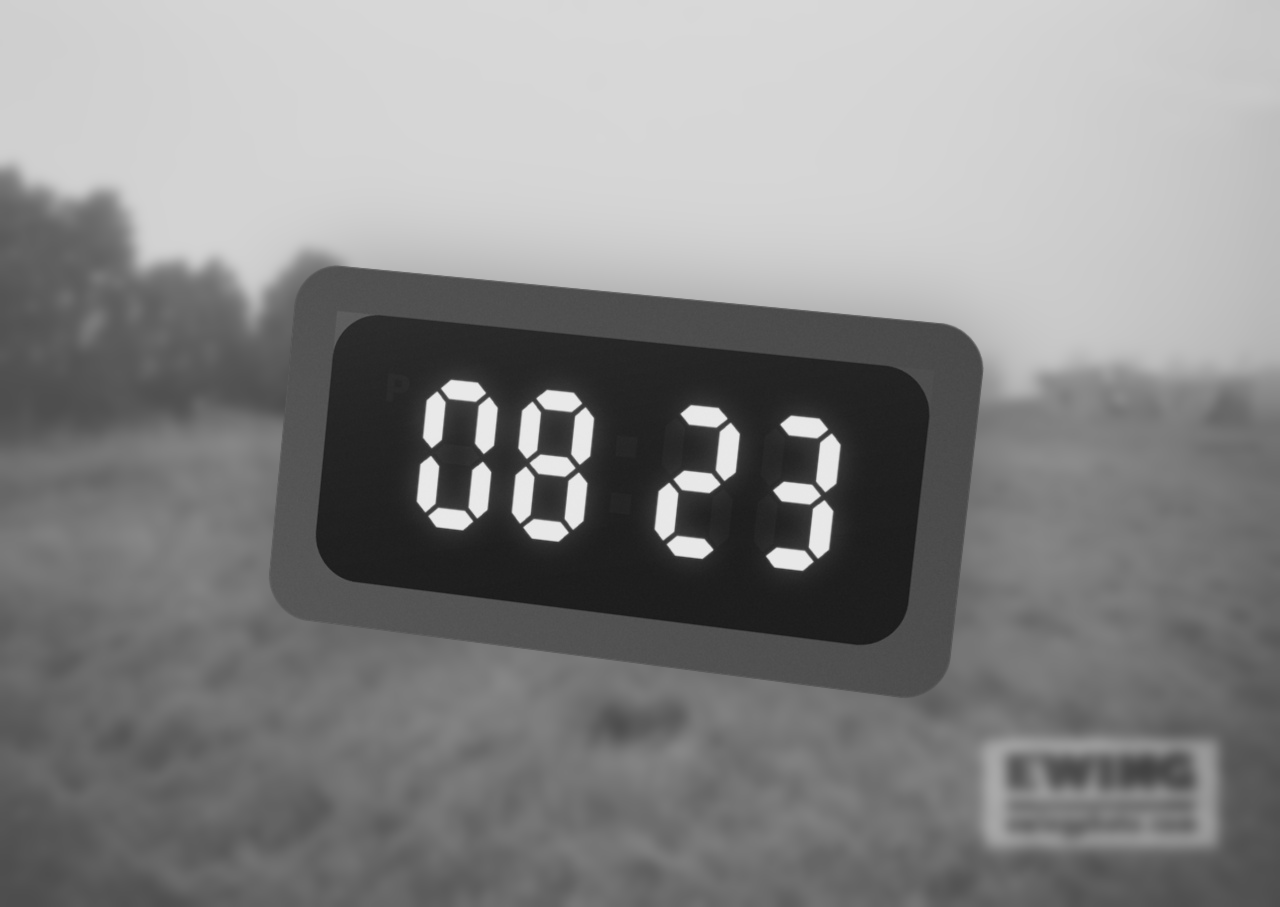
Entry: 8h23
